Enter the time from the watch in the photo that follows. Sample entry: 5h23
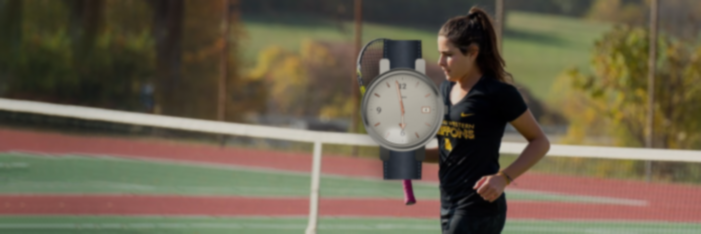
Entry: 5h58
